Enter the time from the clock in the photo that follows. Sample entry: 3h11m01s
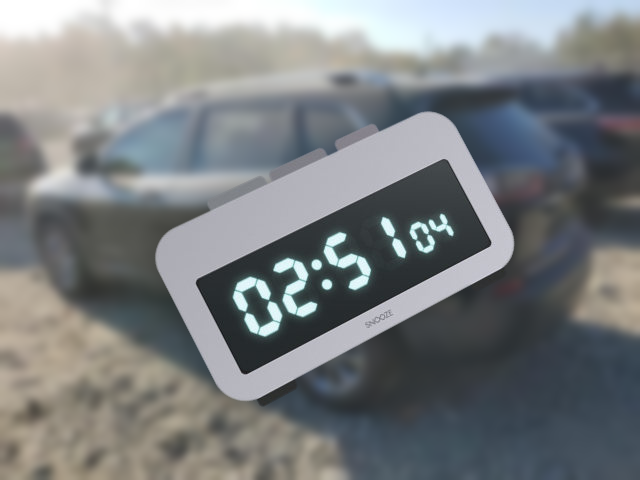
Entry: 2h51m04s
